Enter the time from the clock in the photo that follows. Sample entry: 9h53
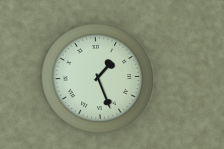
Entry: 1h27
